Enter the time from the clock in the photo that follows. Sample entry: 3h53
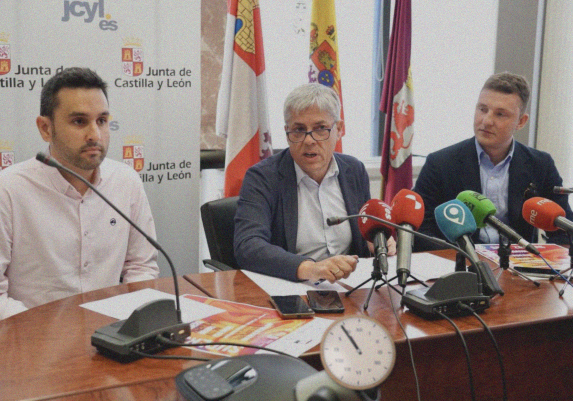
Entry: 10h54
